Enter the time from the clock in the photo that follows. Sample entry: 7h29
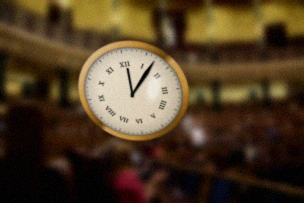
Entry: 12h07
